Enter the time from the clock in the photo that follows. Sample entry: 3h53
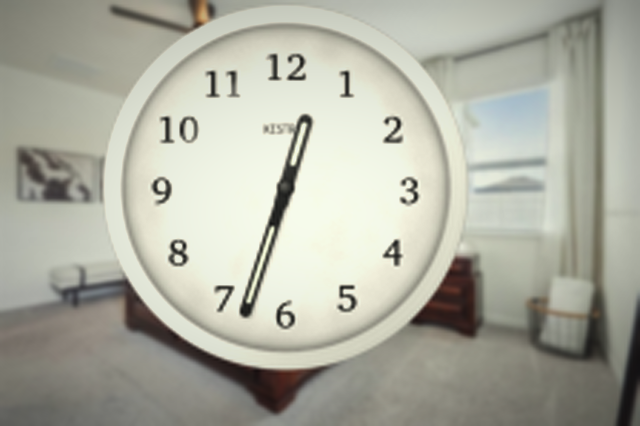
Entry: 12h33
